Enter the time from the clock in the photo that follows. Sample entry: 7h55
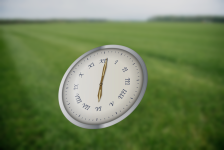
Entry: 6h01
